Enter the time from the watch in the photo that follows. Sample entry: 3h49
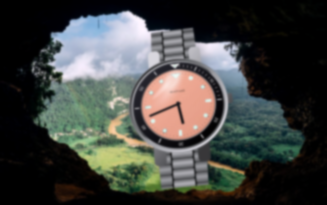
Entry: 5h42
